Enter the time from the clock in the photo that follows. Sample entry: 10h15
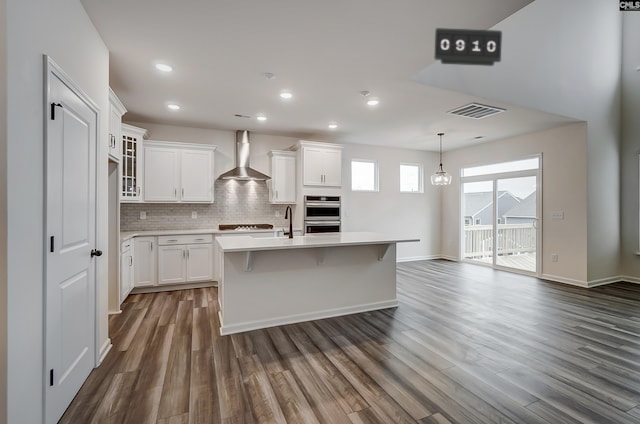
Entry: 9h10
